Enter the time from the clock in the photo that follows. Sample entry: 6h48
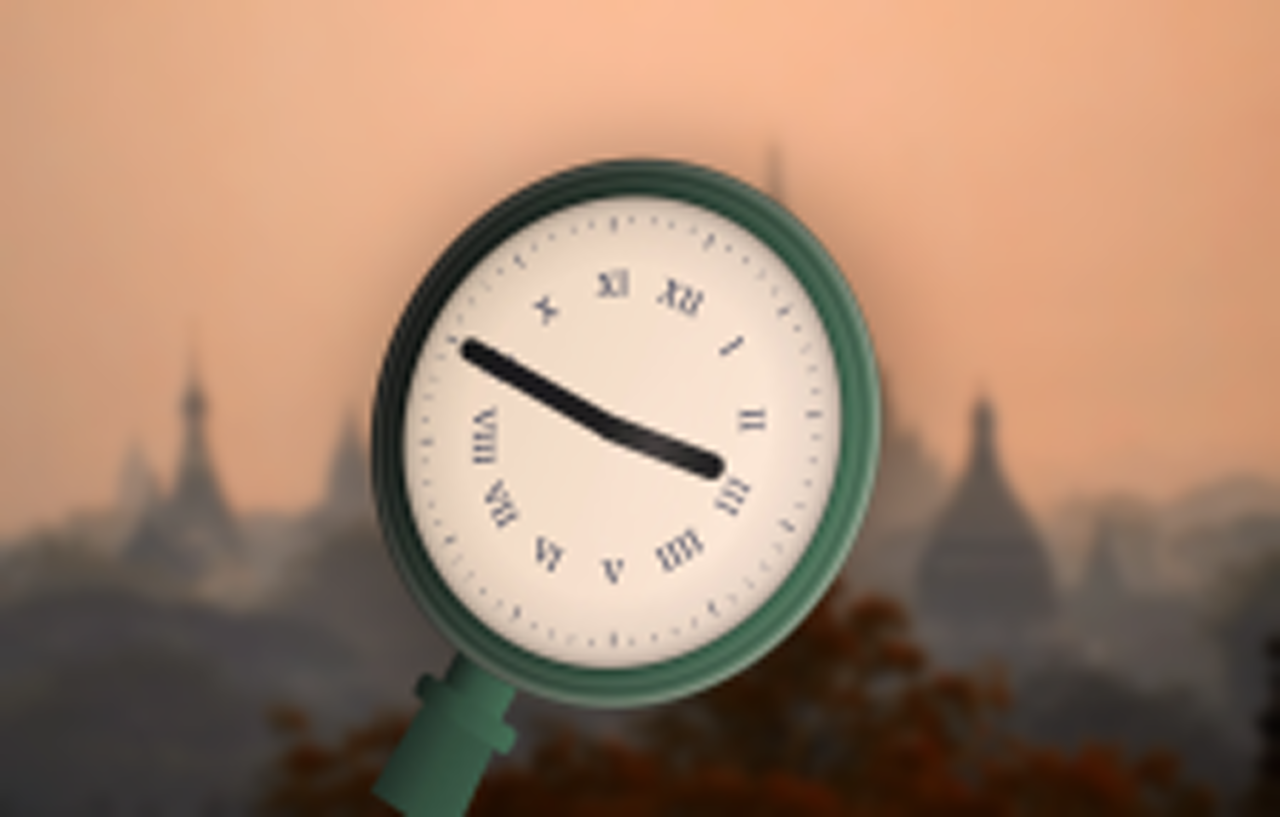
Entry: 2h45
